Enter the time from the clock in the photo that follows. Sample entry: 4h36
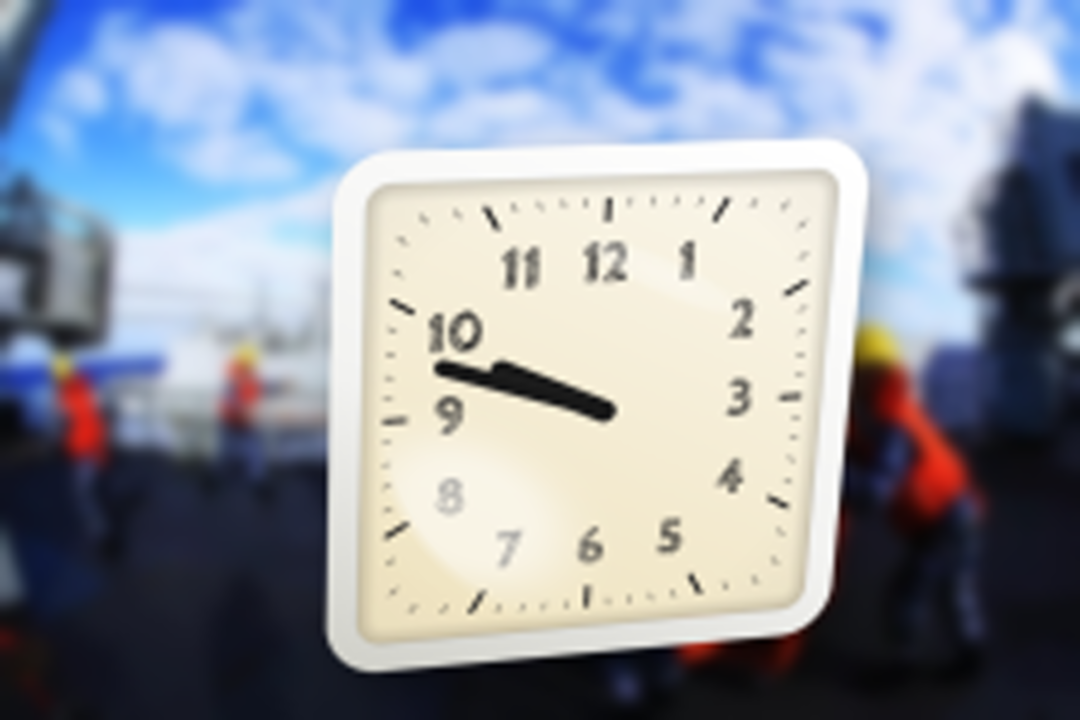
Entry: 9h48
